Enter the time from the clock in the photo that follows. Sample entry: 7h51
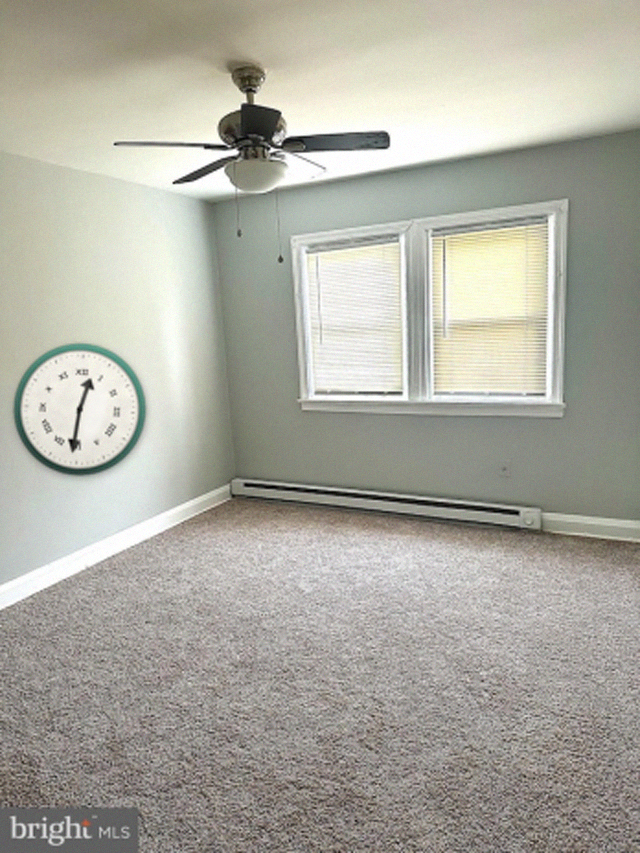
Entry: 12h31
